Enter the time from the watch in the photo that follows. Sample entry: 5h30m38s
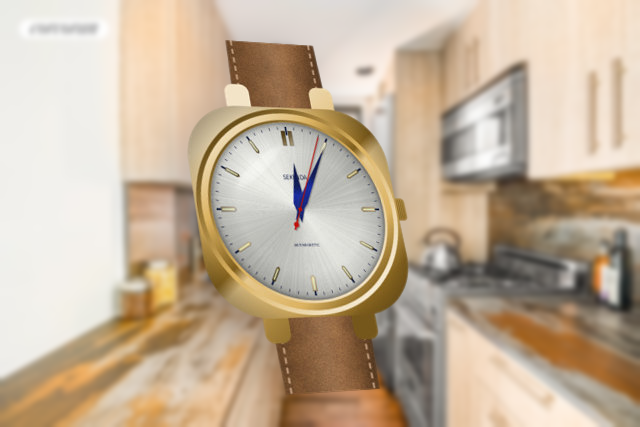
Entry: 12h05m04s
